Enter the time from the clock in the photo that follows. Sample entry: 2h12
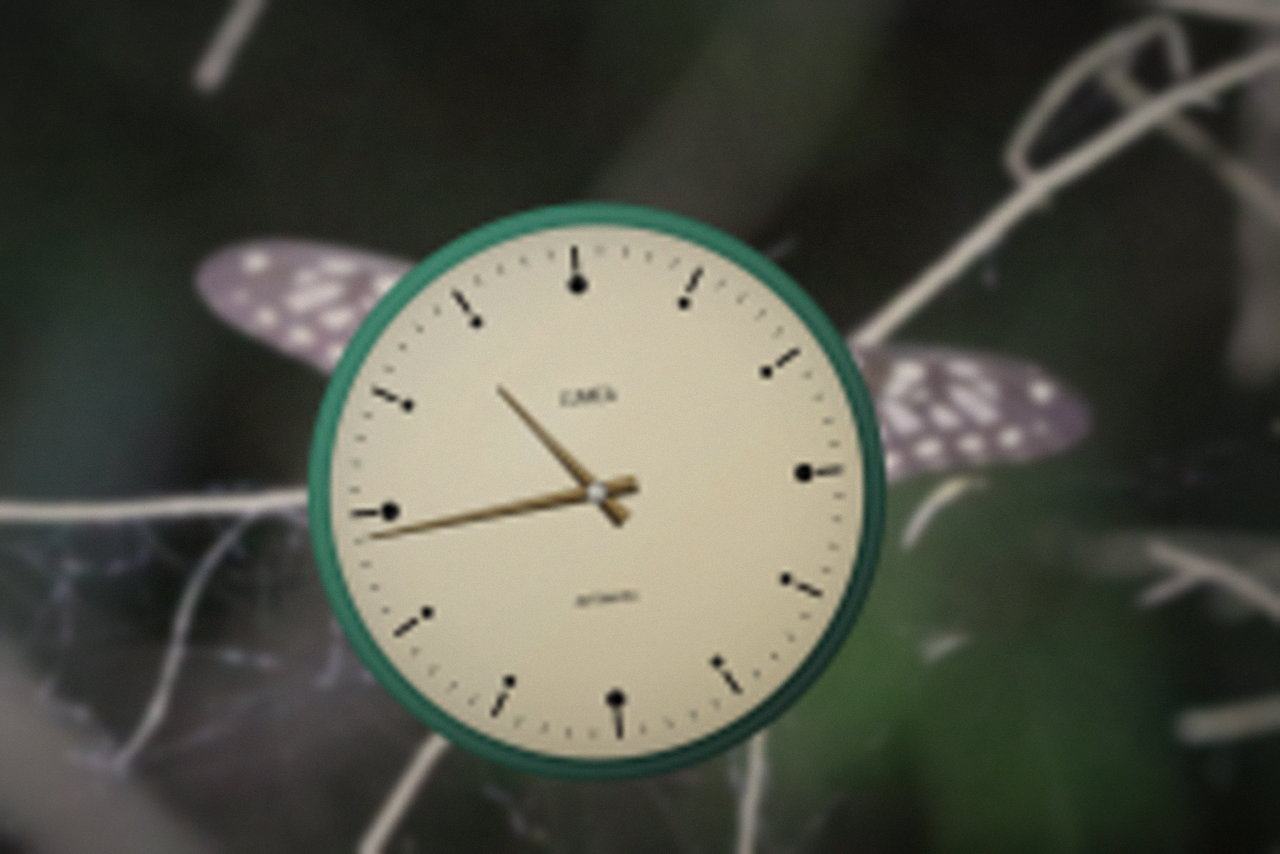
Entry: 10h44
